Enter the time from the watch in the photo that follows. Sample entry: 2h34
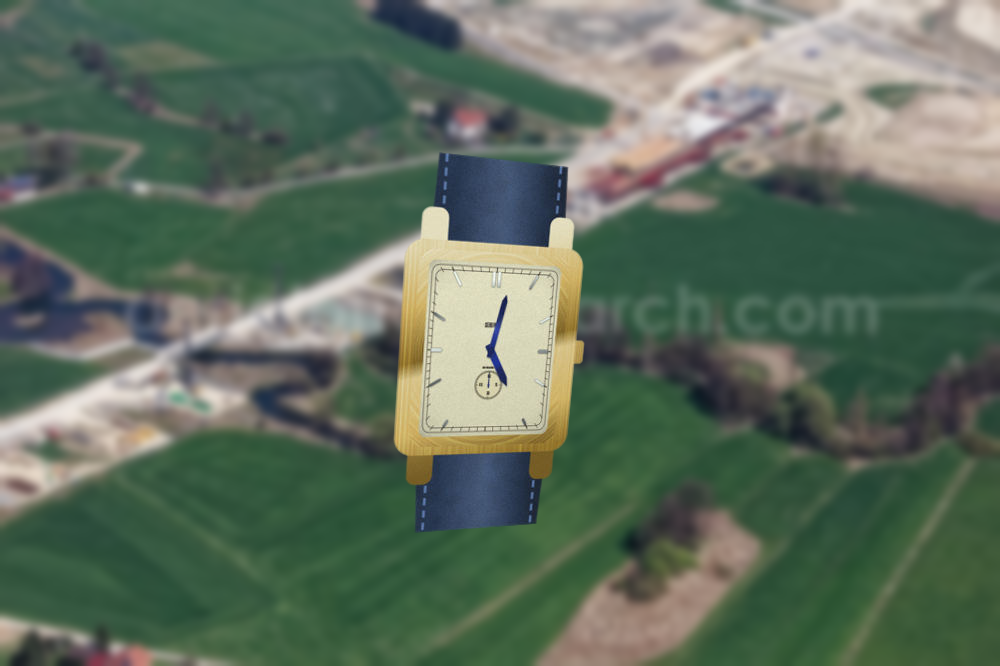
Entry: 5h02
